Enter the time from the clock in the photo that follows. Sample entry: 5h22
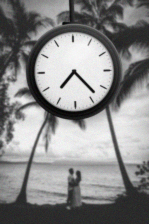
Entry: 7h23
